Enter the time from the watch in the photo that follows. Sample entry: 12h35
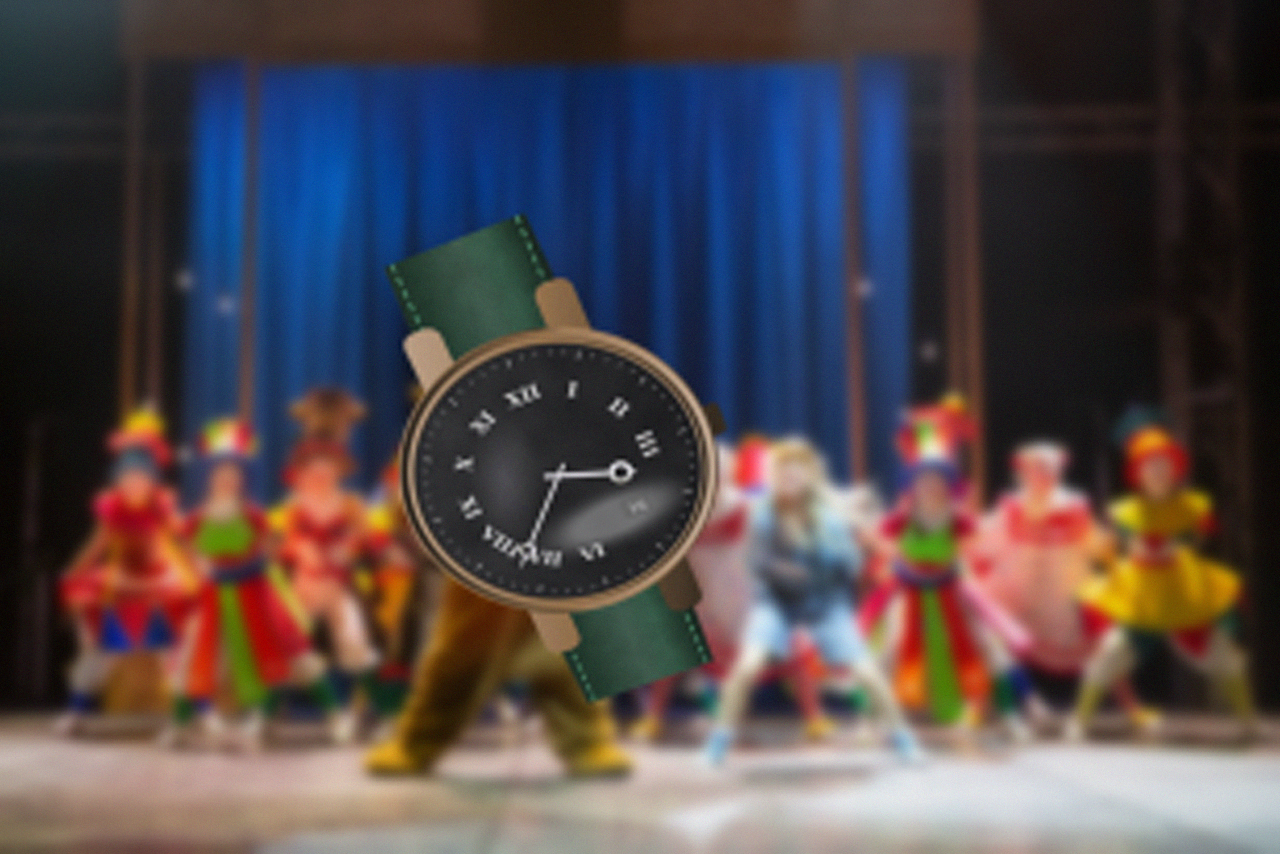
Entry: 3h37
